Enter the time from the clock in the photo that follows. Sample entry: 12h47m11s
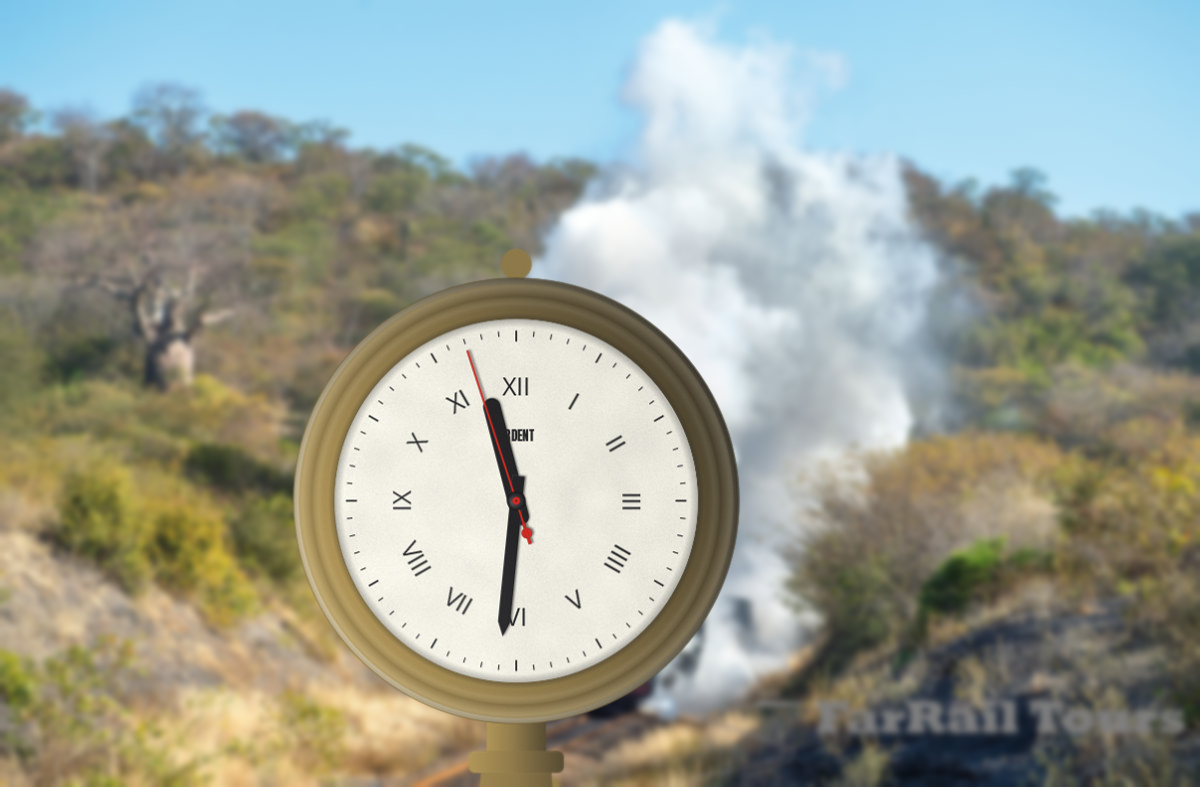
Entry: 11h30m57s
